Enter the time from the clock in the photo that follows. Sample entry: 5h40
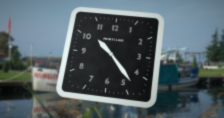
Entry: 10h23
